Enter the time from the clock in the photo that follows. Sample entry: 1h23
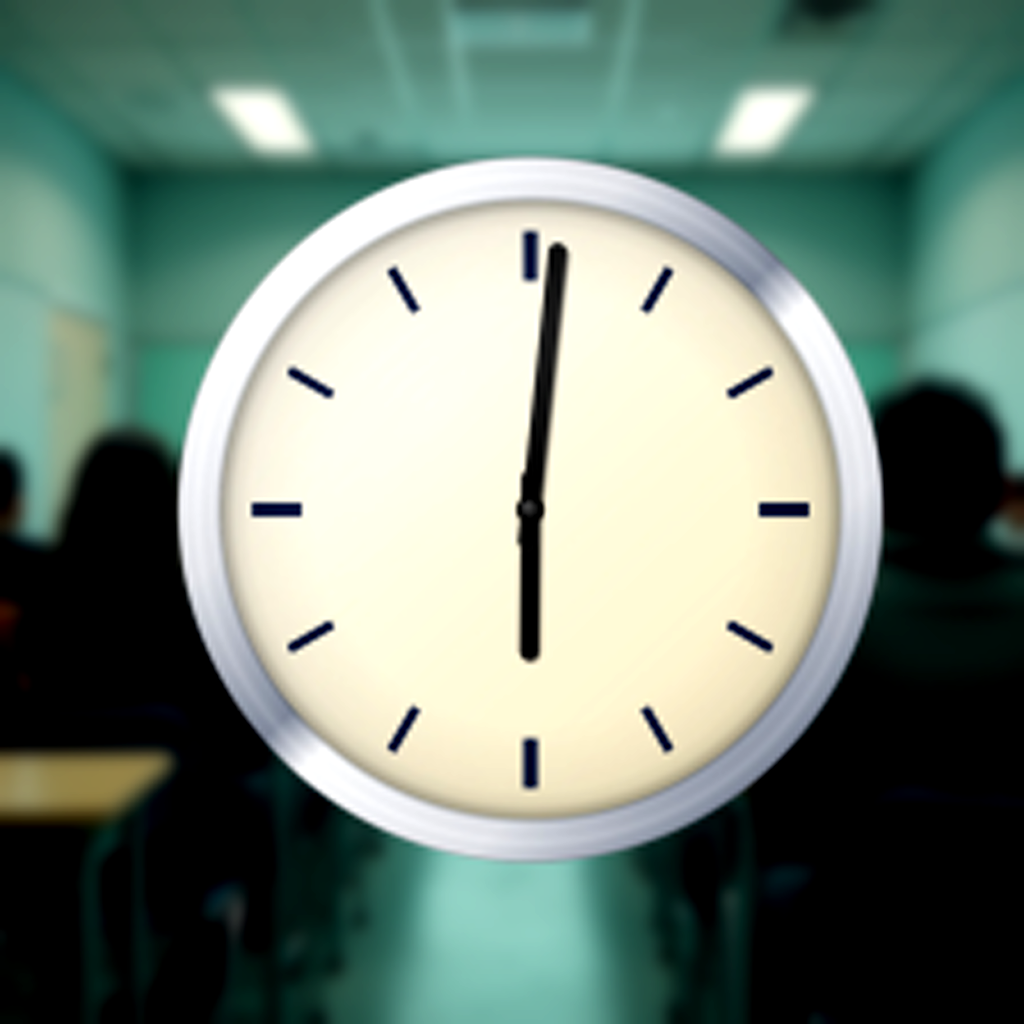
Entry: 6h01
